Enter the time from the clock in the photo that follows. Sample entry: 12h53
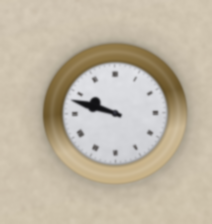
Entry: 9h48
